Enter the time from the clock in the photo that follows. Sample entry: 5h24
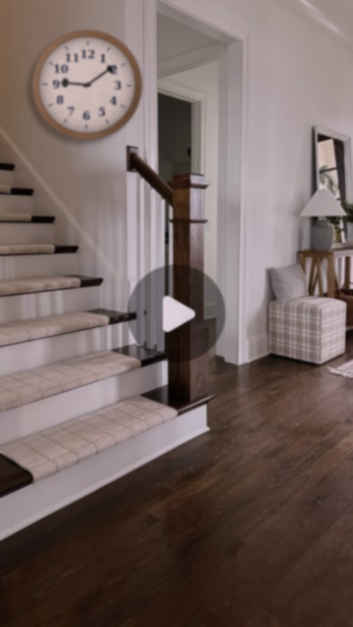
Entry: 9h09
